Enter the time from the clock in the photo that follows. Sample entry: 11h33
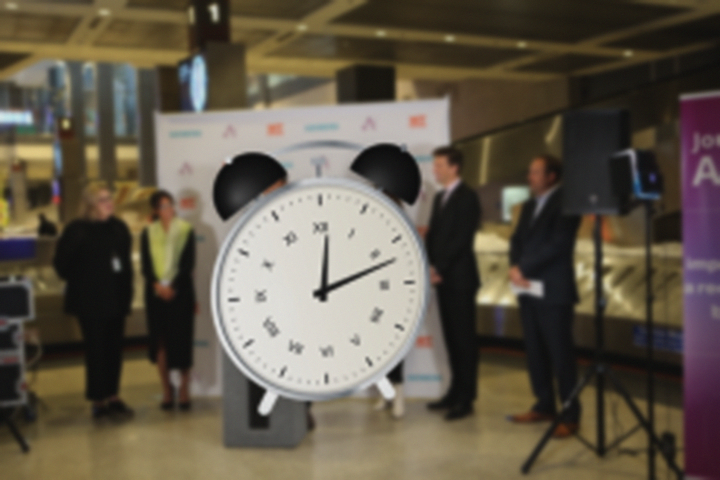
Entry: 12h12
